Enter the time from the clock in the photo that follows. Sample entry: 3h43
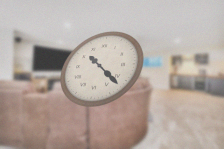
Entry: 10h22
